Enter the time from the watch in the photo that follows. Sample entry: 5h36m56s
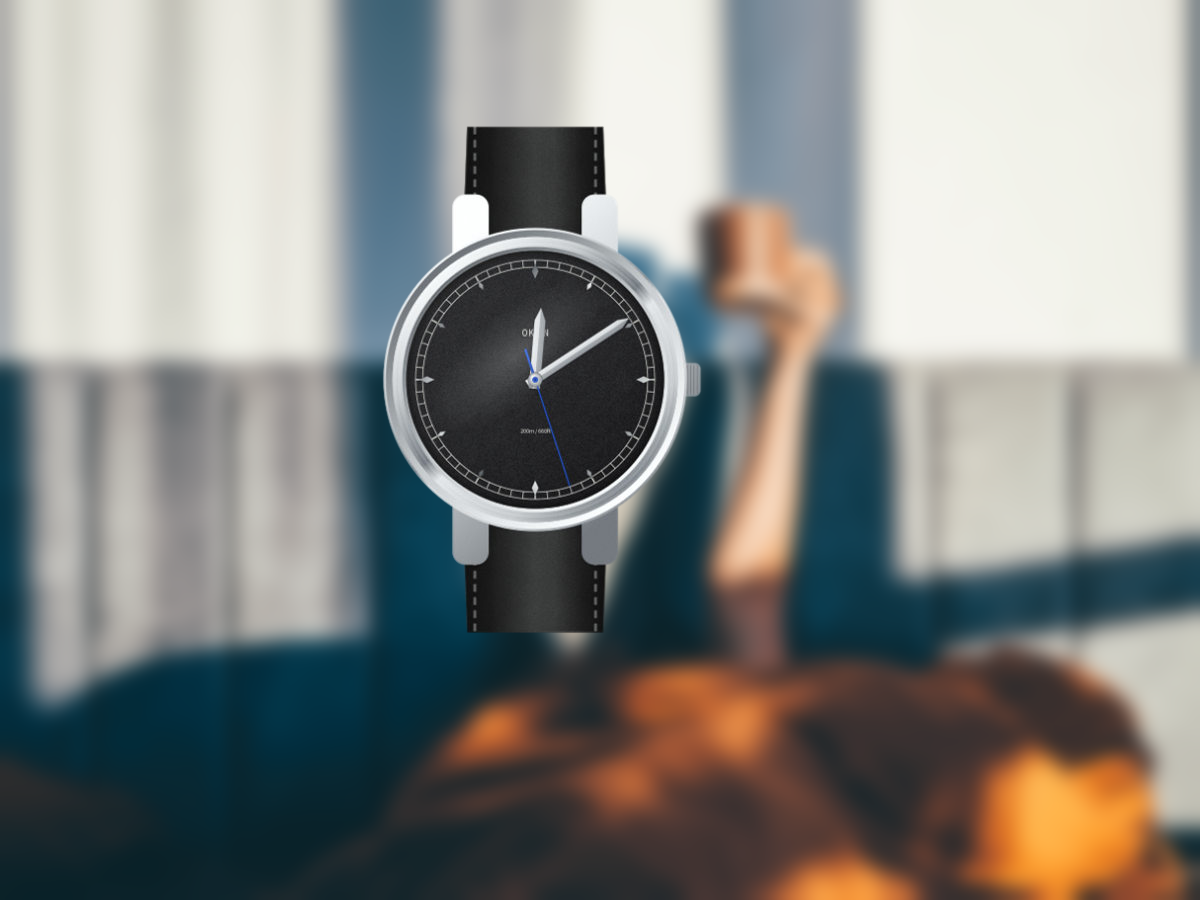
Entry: 12h09m27s
